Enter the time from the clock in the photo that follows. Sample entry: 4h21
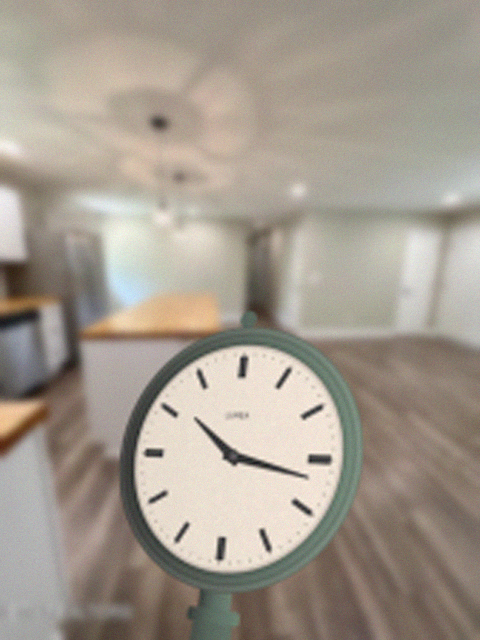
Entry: 10h17
